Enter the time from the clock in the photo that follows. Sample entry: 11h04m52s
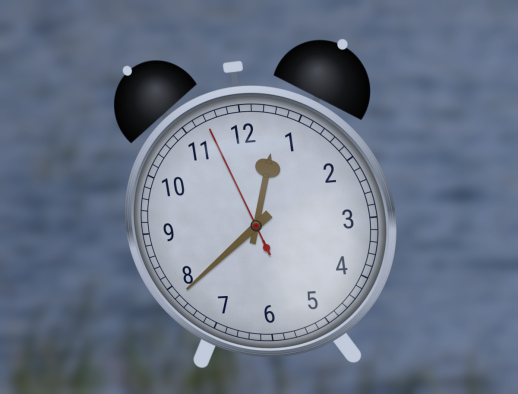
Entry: 12h38m57s
